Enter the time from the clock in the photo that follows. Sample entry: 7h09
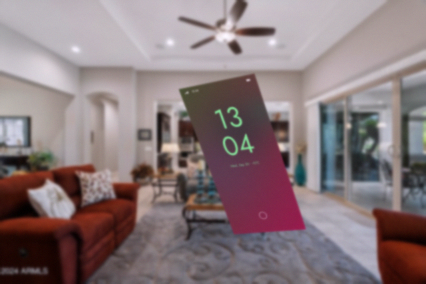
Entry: 13h04
